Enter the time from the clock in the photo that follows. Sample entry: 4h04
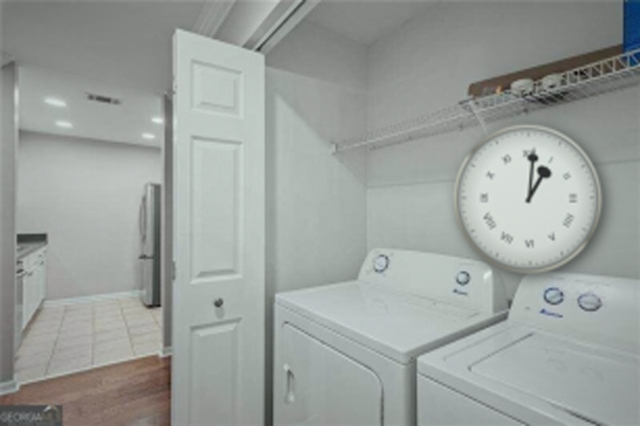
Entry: 1h01
